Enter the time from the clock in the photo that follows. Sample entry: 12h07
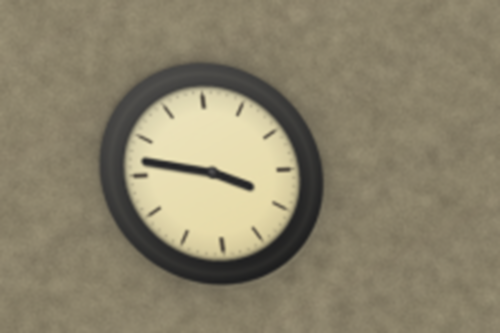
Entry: 3h47
